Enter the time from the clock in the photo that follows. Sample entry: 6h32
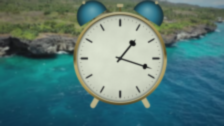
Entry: 1h18
